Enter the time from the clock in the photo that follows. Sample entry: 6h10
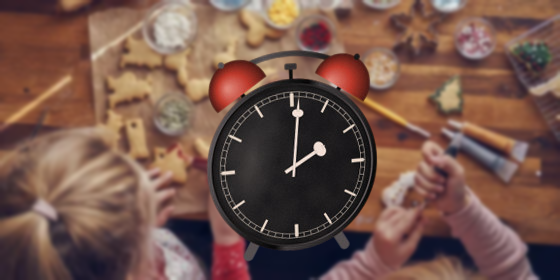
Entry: 2h01
